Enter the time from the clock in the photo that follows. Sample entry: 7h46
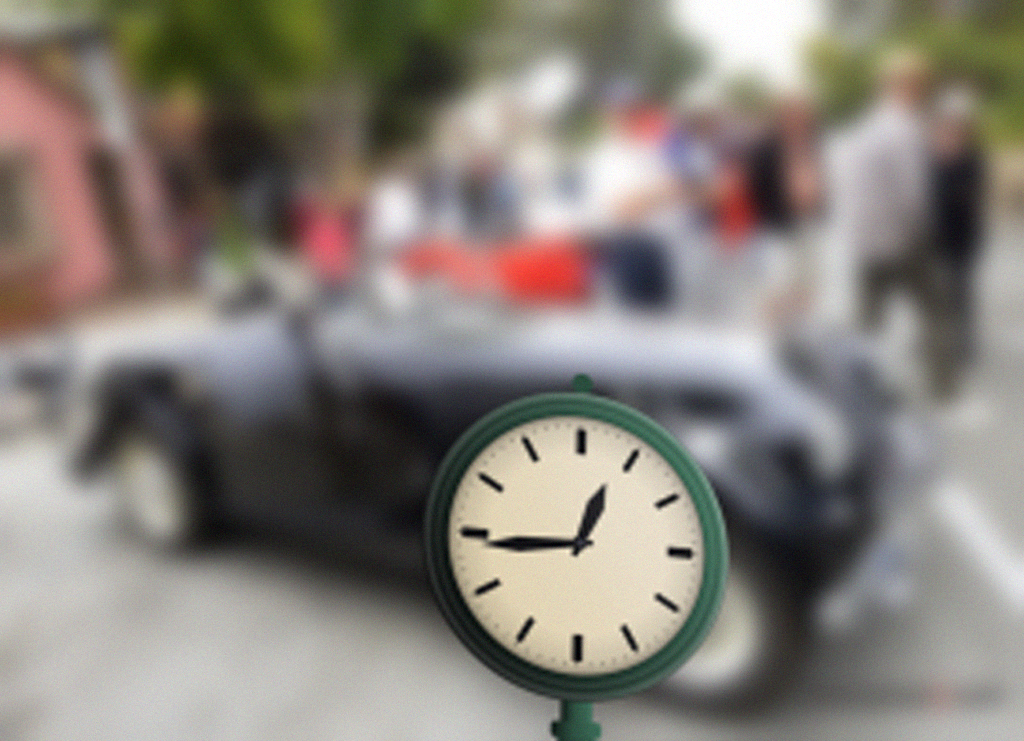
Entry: 12h44
